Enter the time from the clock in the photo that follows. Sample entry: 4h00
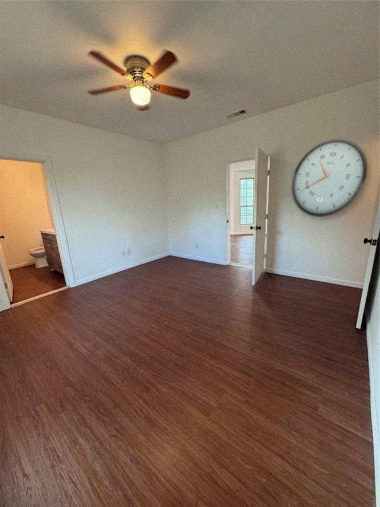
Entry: 10h39
